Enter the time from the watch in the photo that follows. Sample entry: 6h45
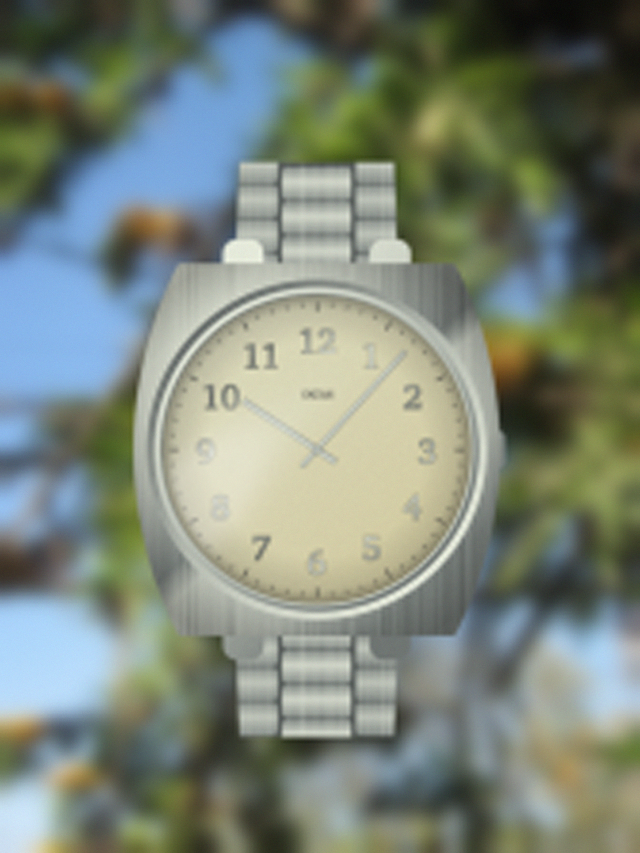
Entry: 10h07
